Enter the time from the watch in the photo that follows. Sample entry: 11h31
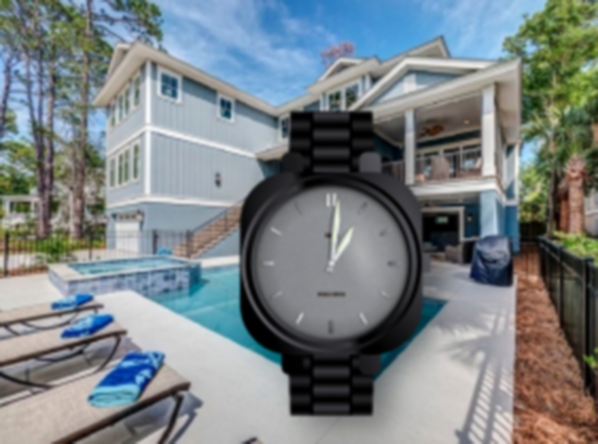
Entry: 1h01
